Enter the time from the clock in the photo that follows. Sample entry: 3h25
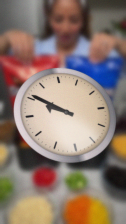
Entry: 9h51
